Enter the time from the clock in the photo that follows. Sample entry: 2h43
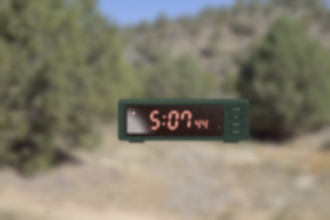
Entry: 5h07
